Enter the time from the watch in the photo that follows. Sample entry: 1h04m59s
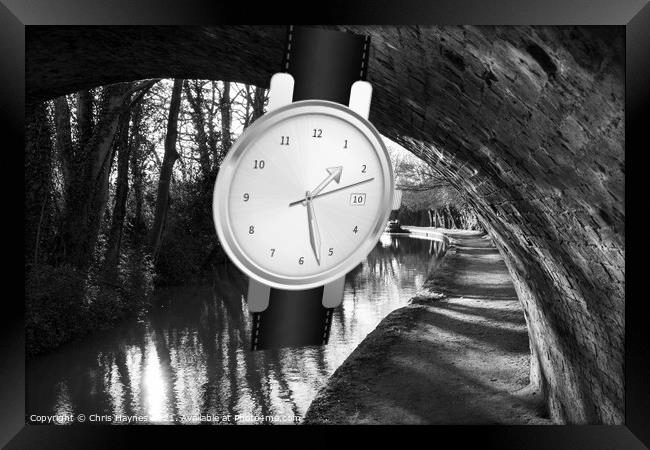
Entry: 1h27m12s
